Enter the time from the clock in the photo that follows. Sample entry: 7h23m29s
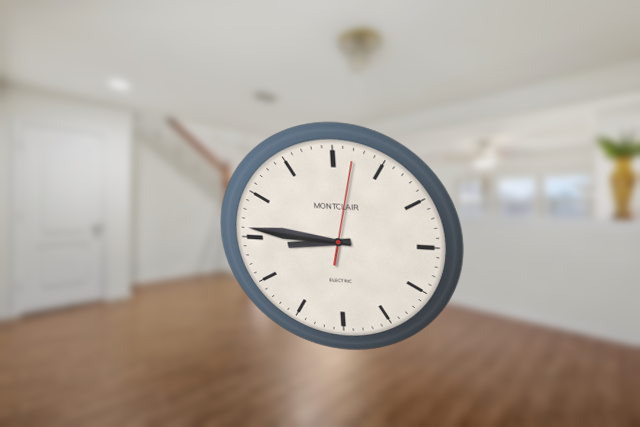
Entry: 8h46m02s
